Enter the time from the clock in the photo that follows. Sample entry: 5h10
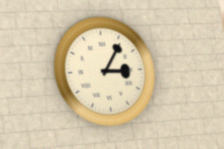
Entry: 3h06
